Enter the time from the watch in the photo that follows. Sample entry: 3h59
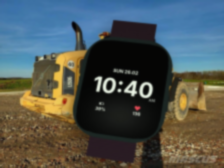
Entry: 10h40
